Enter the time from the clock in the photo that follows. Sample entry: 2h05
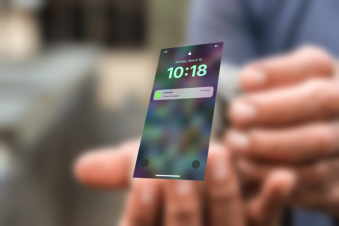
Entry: 10h18
